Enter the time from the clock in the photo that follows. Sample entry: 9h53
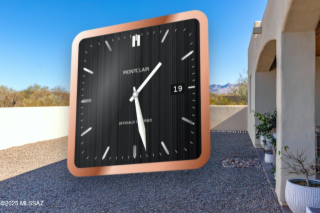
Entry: 1h28
